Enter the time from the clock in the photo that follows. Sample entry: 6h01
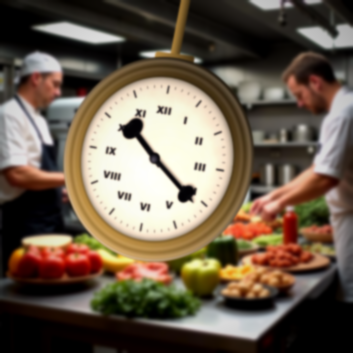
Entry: 10h21
